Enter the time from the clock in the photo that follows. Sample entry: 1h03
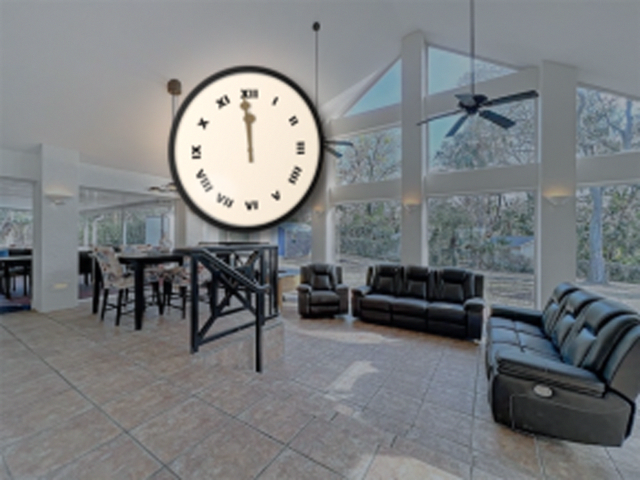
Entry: 11h59
